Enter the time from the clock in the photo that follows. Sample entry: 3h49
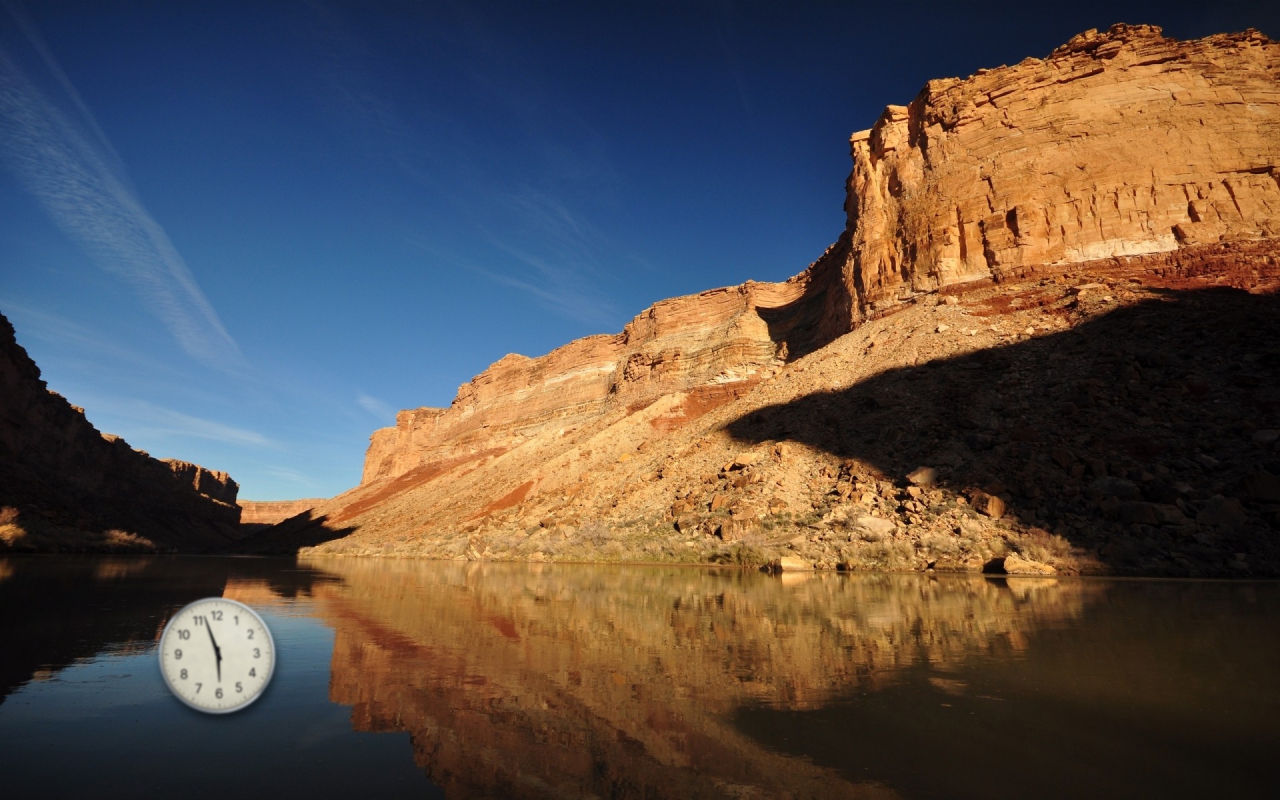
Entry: 5h57
